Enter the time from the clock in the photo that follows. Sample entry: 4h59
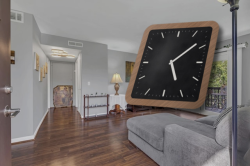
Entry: 5h08
